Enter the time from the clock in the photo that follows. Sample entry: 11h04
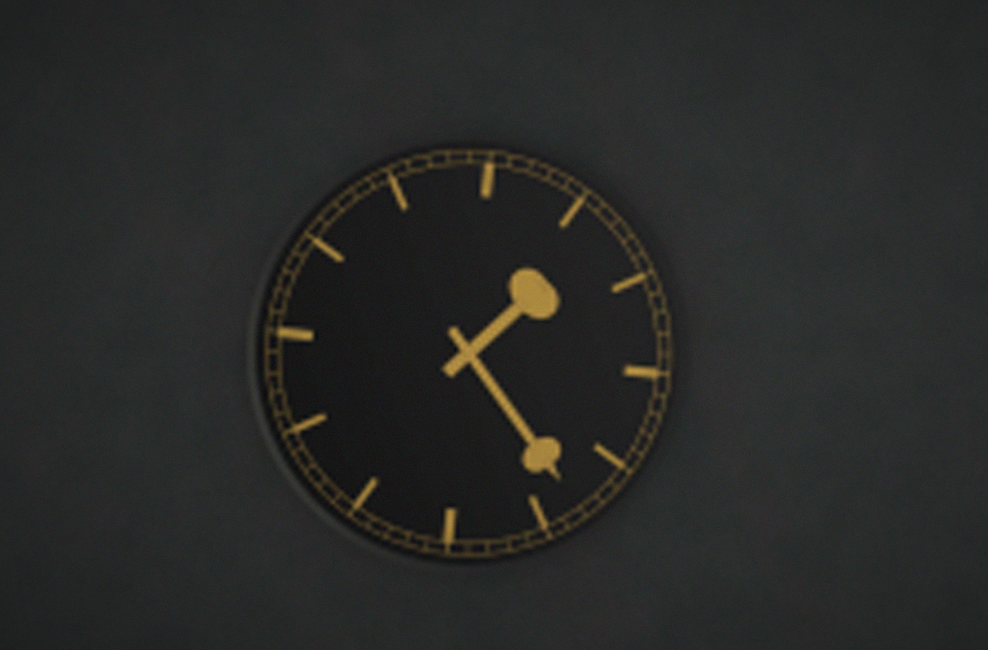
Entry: 1h23
